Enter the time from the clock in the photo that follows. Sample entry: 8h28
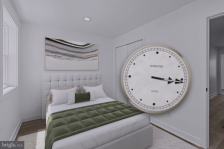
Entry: 3h16
